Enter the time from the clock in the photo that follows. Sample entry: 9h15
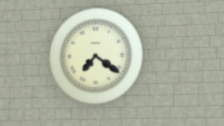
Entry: 7h21
